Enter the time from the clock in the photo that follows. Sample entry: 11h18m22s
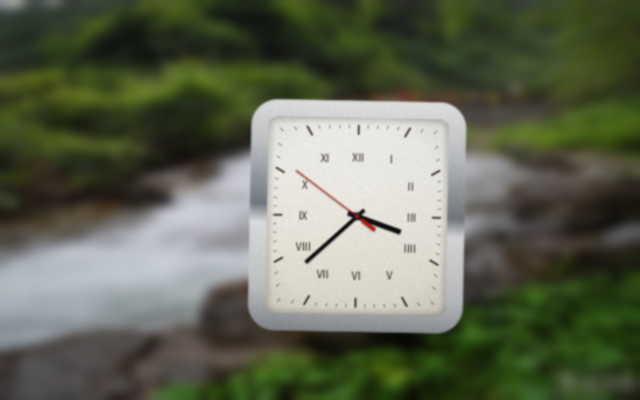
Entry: 3h37m51s
